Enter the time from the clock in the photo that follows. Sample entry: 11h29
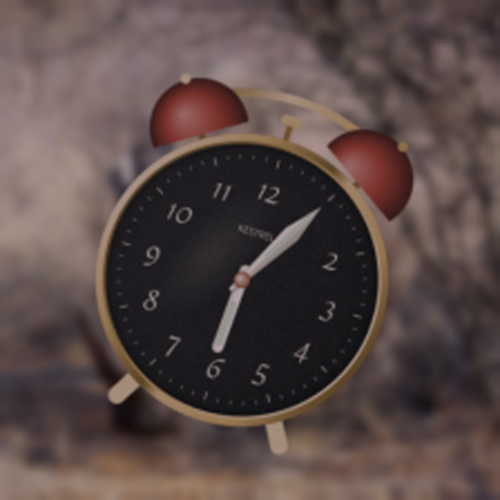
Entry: 6h05
